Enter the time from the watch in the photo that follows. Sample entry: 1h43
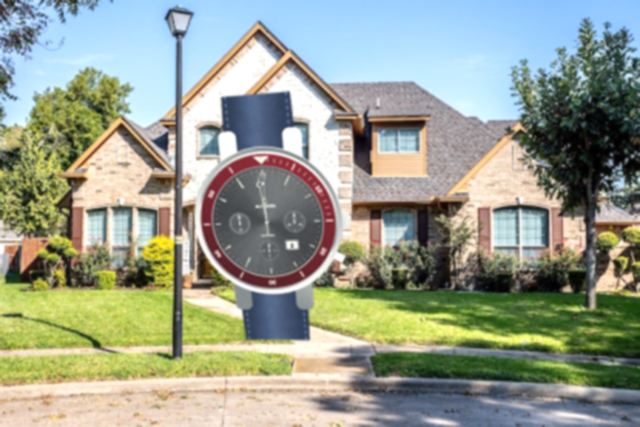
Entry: 11h59
